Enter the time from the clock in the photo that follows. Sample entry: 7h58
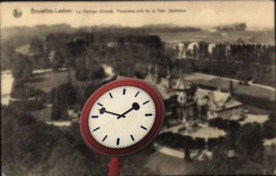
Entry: 1h48
